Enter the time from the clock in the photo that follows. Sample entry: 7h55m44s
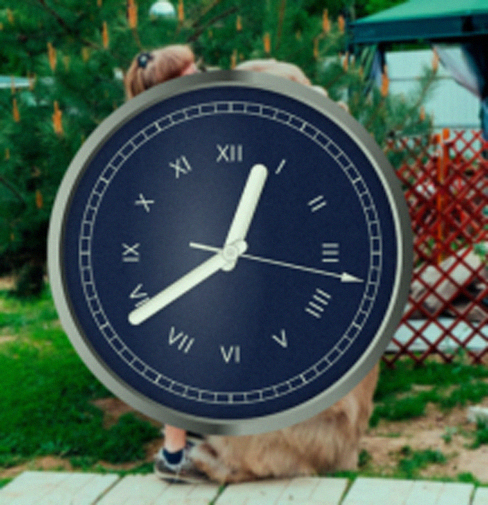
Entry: 12h39m17s
